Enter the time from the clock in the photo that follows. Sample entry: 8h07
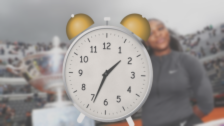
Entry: 1h34
